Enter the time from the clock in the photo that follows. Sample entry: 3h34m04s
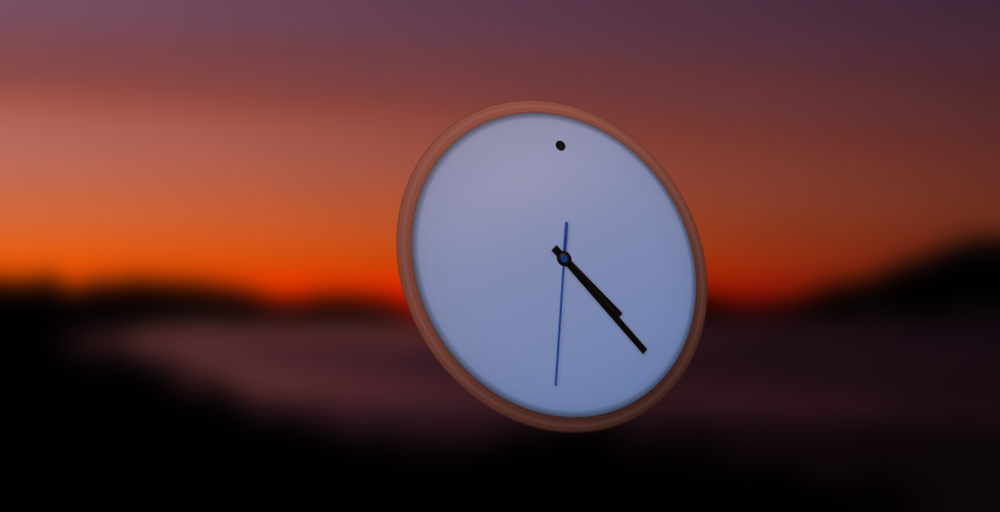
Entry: 4h22m31s
